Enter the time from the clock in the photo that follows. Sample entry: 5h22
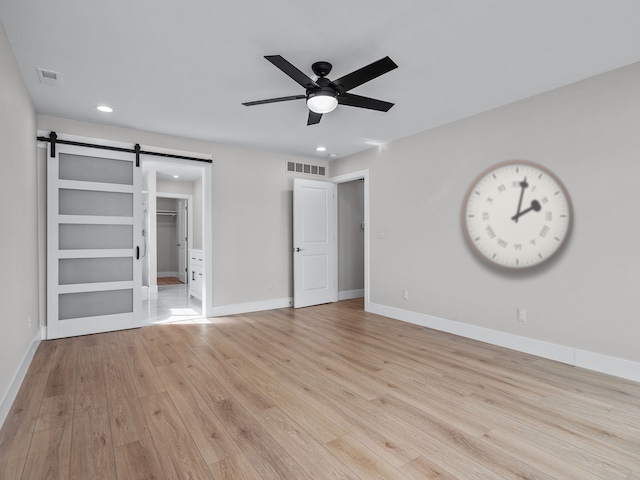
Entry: 2h02
